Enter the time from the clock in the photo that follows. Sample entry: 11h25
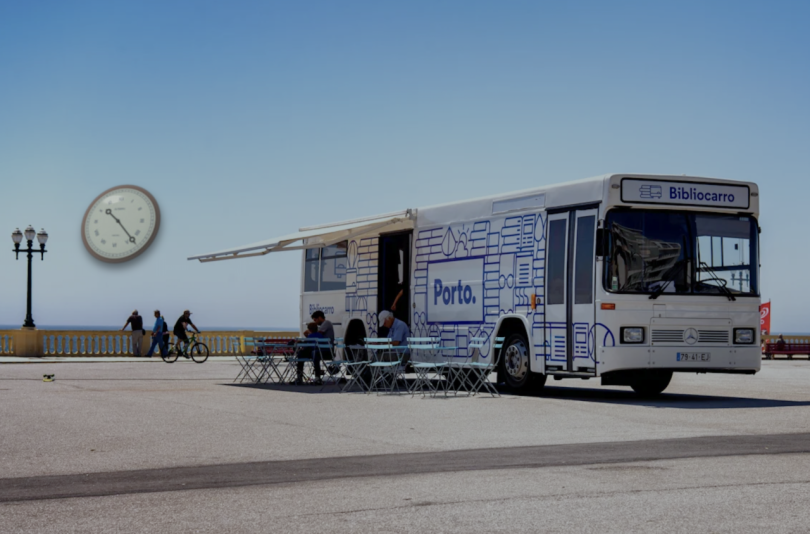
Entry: 10h23
